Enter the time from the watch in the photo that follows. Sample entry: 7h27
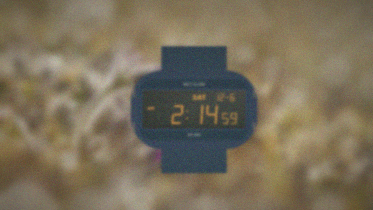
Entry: 2h14
